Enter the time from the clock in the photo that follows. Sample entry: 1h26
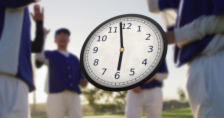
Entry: 5h58
